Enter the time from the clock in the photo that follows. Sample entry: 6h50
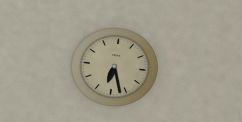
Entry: 6h27
